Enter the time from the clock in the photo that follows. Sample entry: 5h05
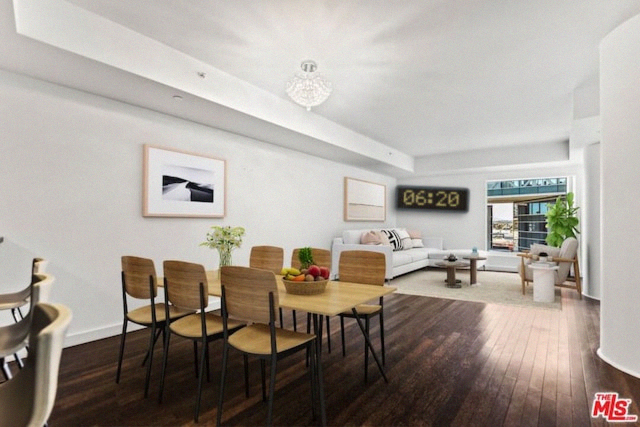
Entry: 6h20
